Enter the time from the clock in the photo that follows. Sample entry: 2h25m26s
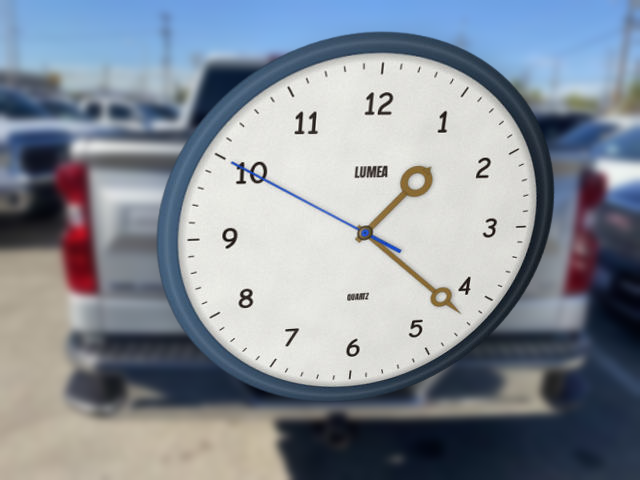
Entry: 1h21m50s
